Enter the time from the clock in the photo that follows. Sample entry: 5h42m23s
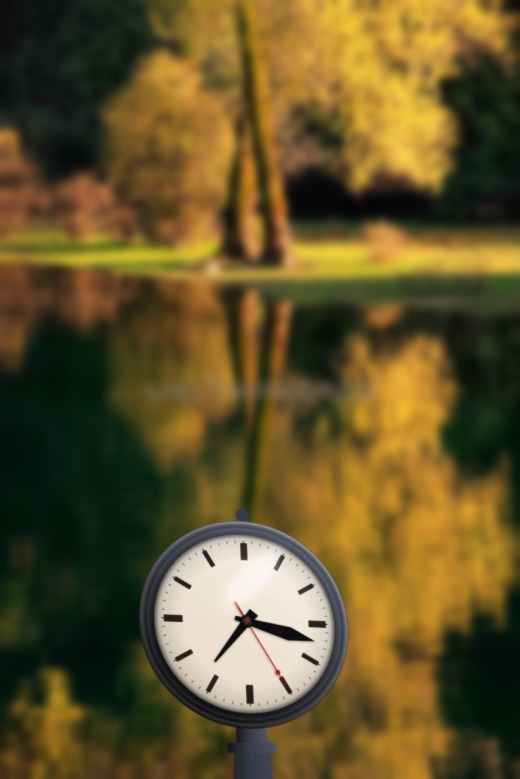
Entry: 7h17m25s
